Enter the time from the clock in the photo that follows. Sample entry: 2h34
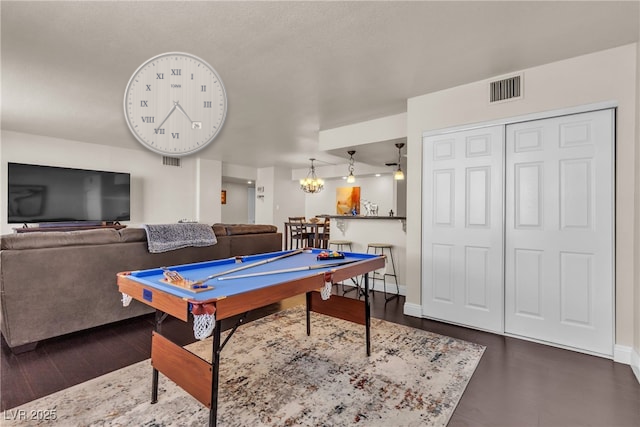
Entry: 4h36
